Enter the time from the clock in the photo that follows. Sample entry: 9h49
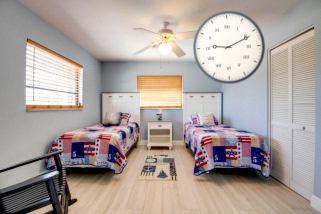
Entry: 9h11
